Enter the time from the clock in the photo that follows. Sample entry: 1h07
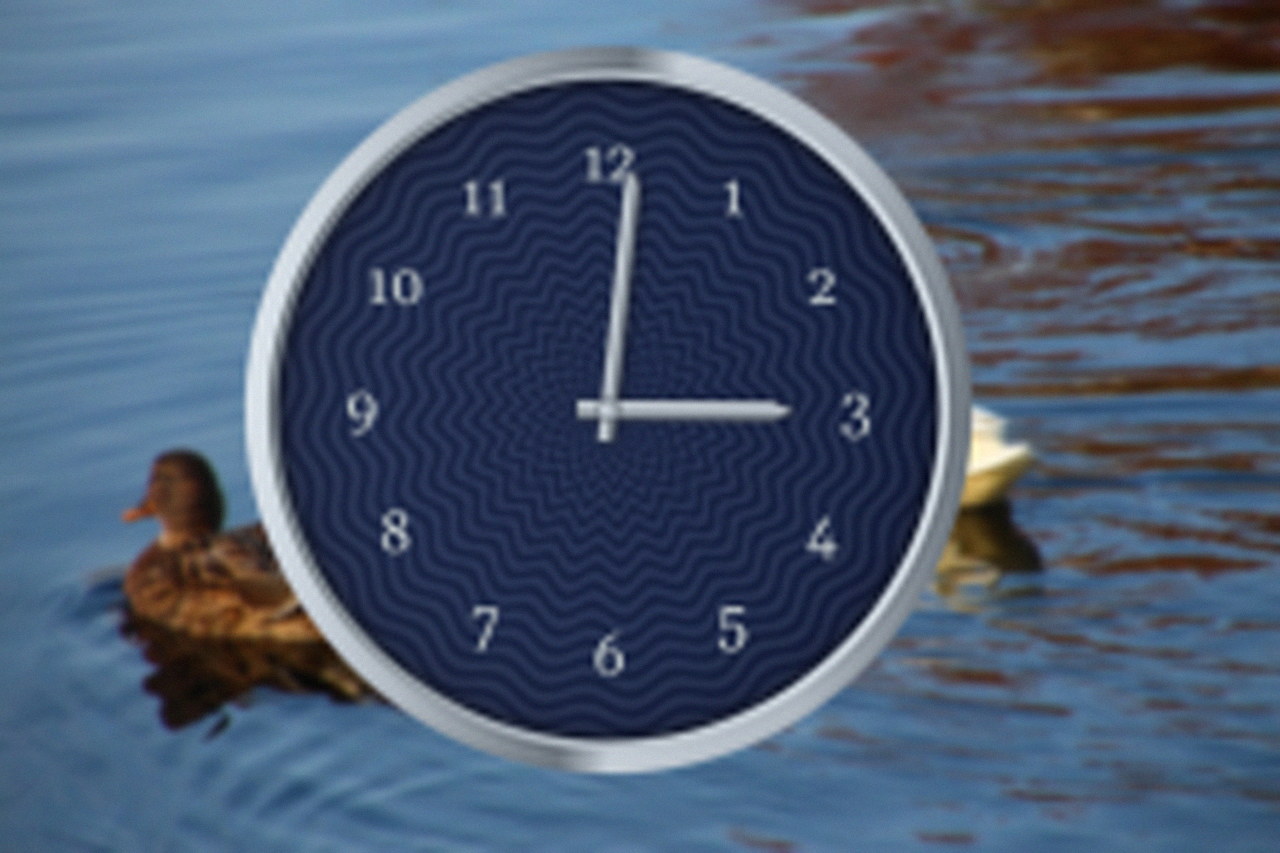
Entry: 3h01
